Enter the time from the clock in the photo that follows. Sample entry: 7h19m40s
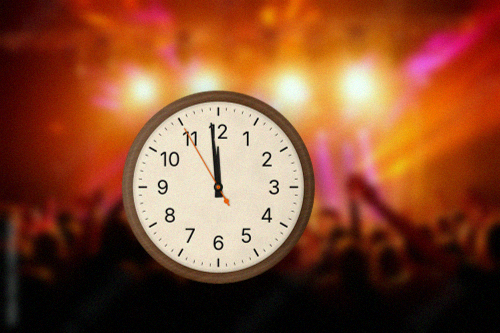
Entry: 11h58m55s
